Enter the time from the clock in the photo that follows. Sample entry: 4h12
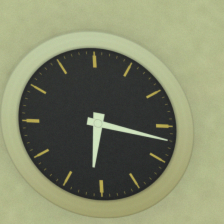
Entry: 6h17
